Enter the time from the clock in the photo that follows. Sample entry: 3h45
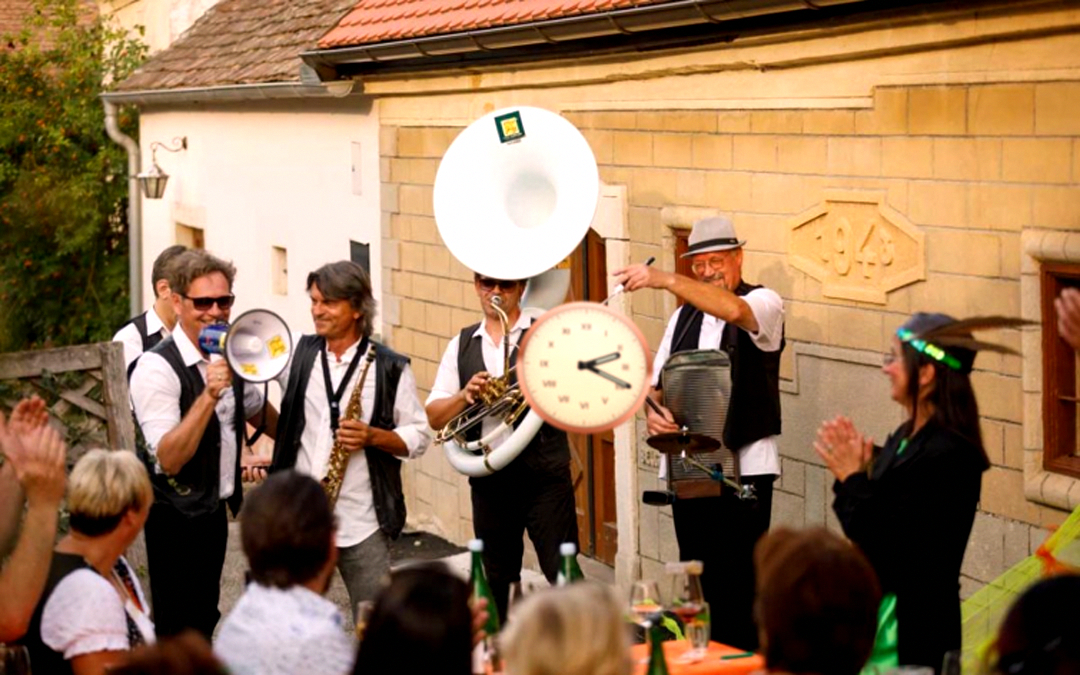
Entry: 2h19
